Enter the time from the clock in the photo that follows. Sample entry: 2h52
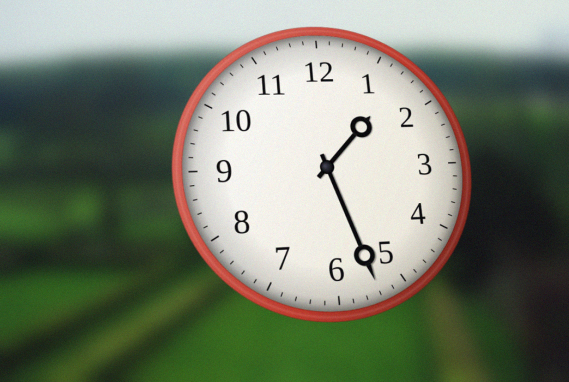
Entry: 1h27
